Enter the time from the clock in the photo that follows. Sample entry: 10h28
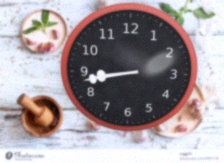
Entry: 8h43
